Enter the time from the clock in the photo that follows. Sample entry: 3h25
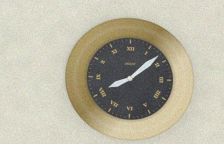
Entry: 8h08
